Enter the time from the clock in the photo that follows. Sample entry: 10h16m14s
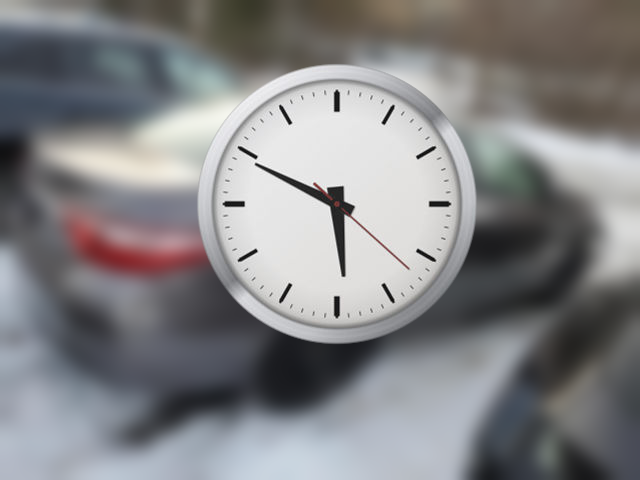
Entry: 5h49m22s
